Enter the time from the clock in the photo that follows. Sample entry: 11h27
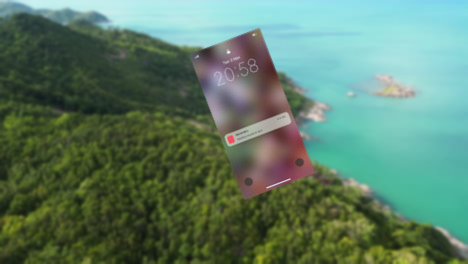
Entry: 20h58
